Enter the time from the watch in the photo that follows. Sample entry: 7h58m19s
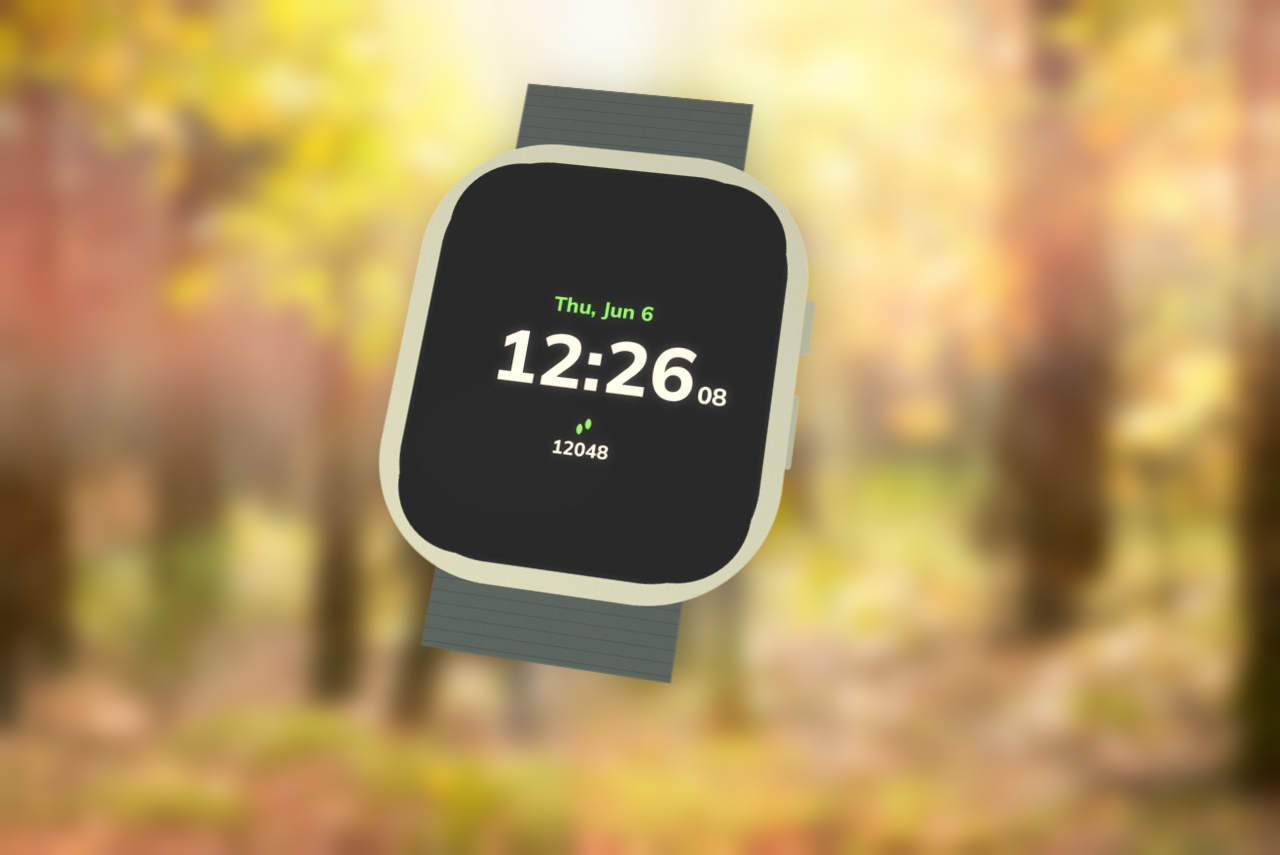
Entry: 12h26m08s
